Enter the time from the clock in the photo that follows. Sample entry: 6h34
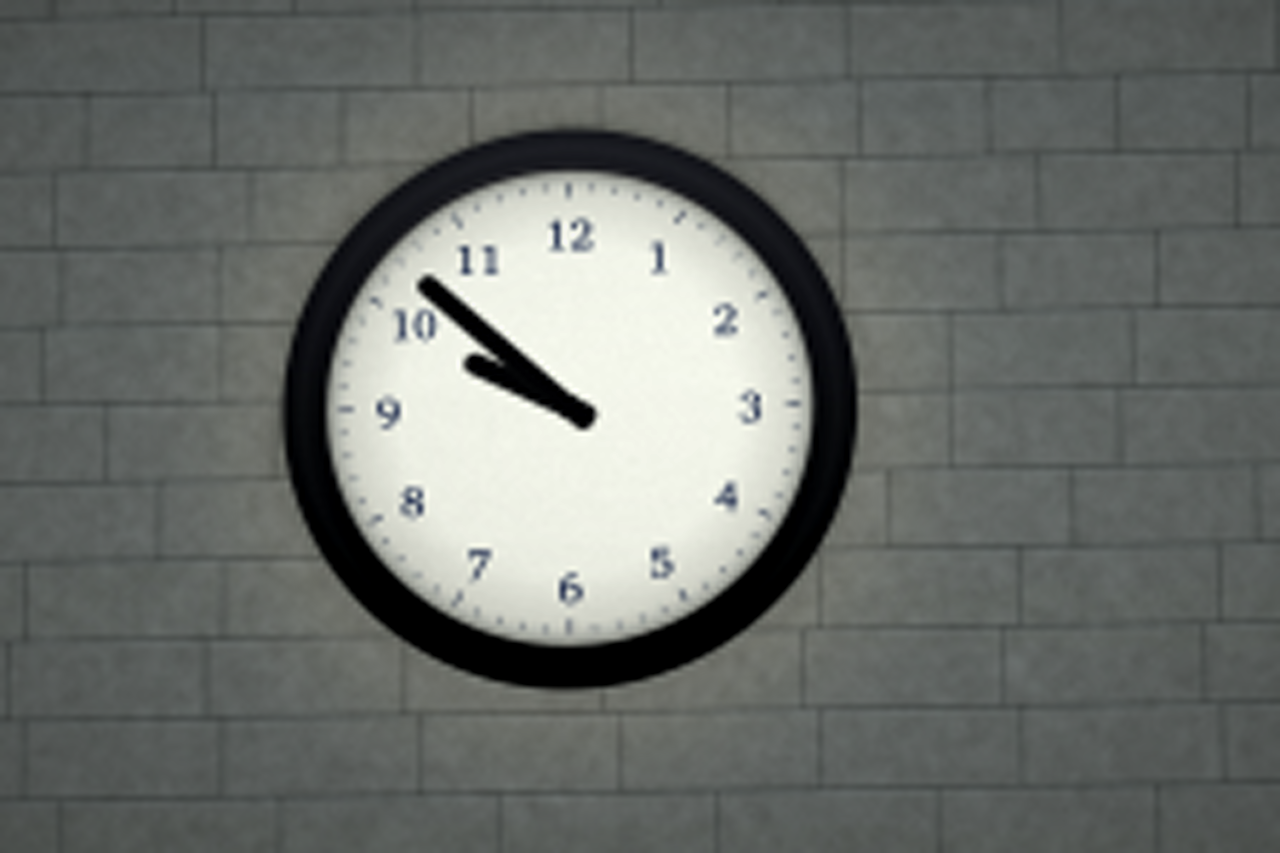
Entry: 9h52
